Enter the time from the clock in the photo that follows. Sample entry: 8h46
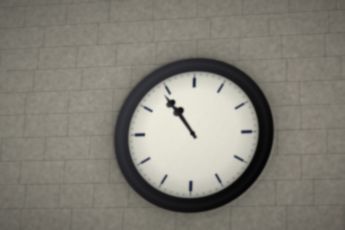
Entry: 10h54
